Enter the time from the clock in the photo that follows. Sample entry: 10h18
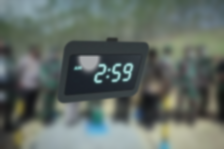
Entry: 2h59
